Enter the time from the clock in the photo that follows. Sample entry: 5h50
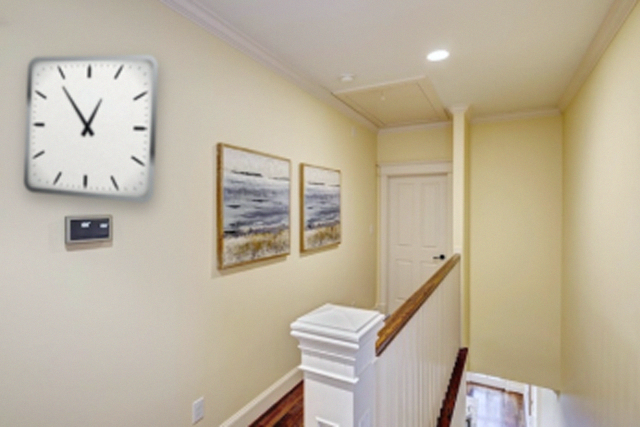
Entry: 12h54
